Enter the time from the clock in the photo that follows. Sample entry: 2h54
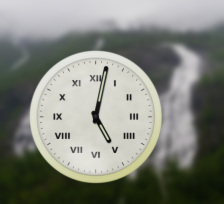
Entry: 5h02
